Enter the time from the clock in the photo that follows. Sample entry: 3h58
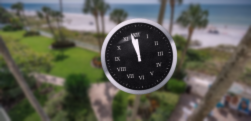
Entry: 11h58
